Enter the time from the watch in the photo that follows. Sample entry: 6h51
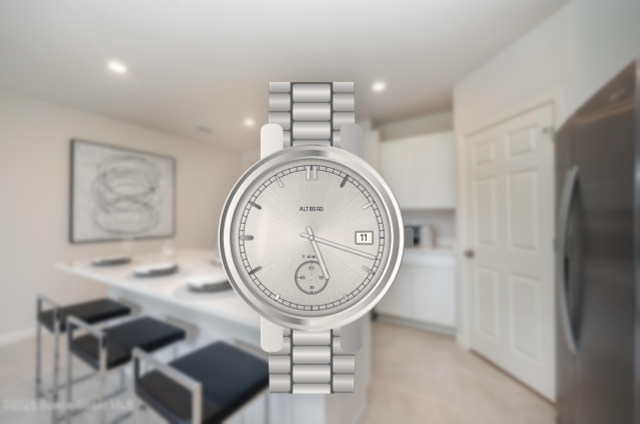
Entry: 5h18
